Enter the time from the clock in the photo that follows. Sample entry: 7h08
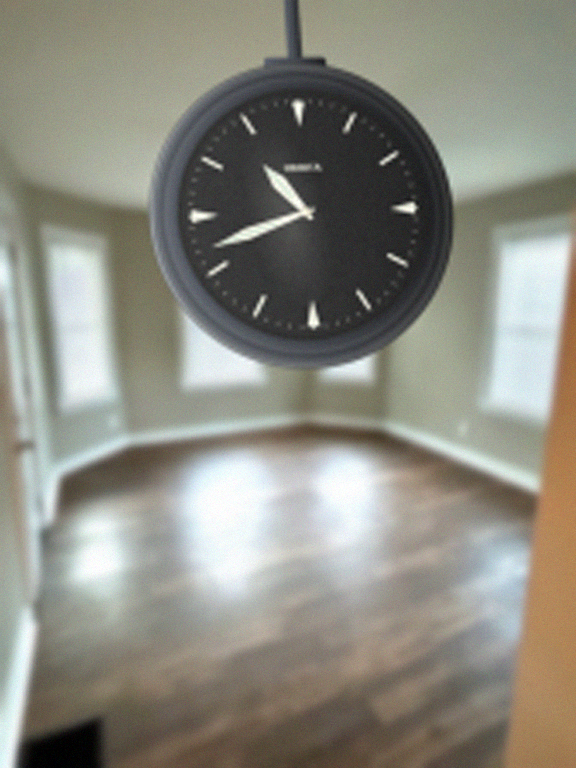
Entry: 10h42
